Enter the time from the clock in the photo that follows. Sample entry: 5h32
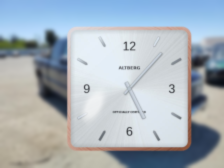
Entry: 5h07
